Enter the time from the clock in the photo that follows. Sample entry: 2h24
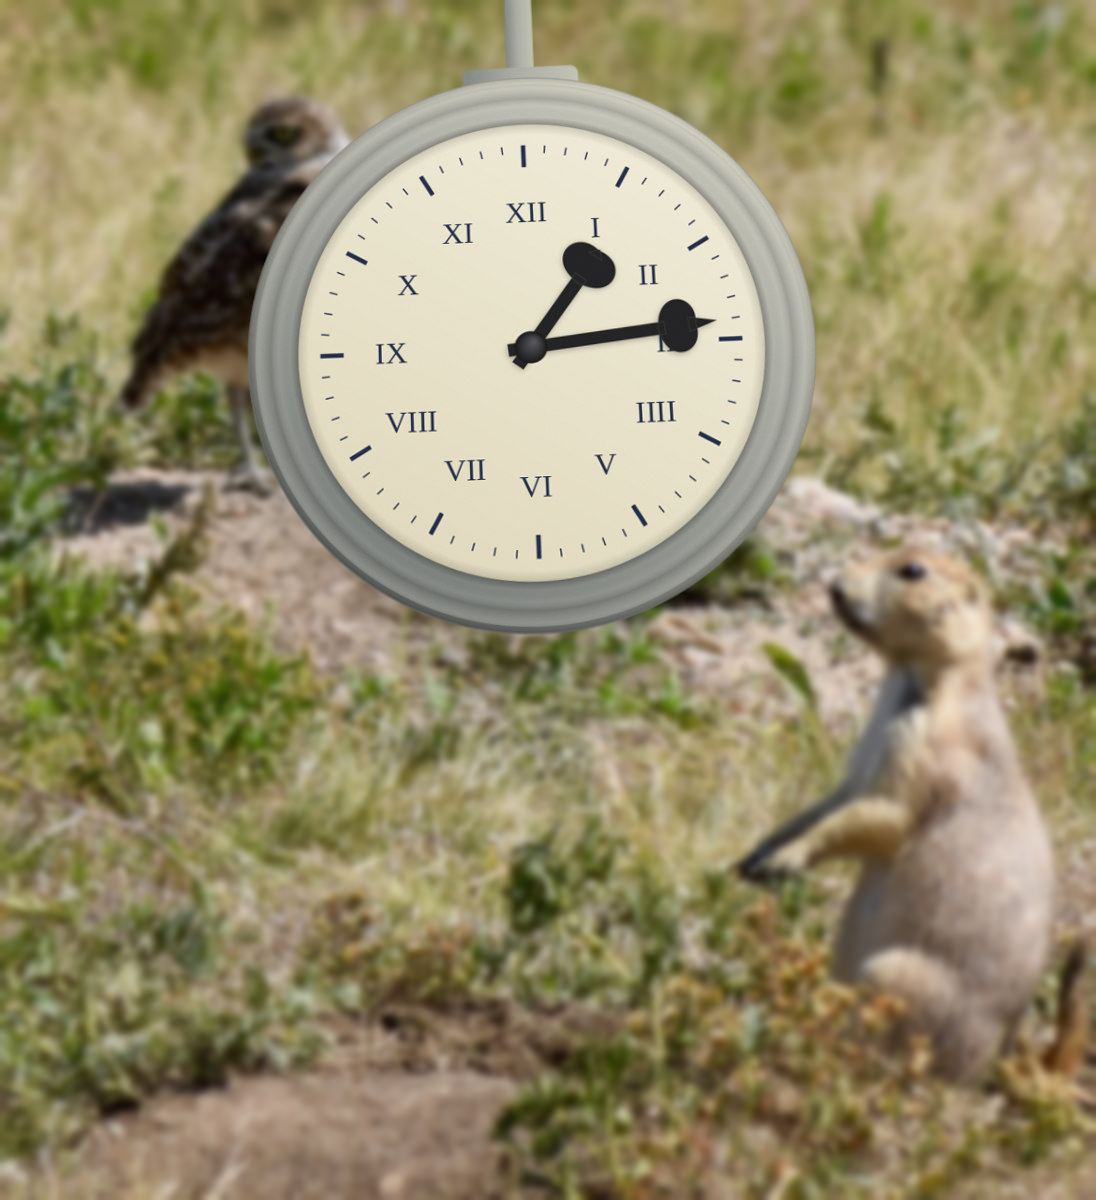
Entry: 1h14
